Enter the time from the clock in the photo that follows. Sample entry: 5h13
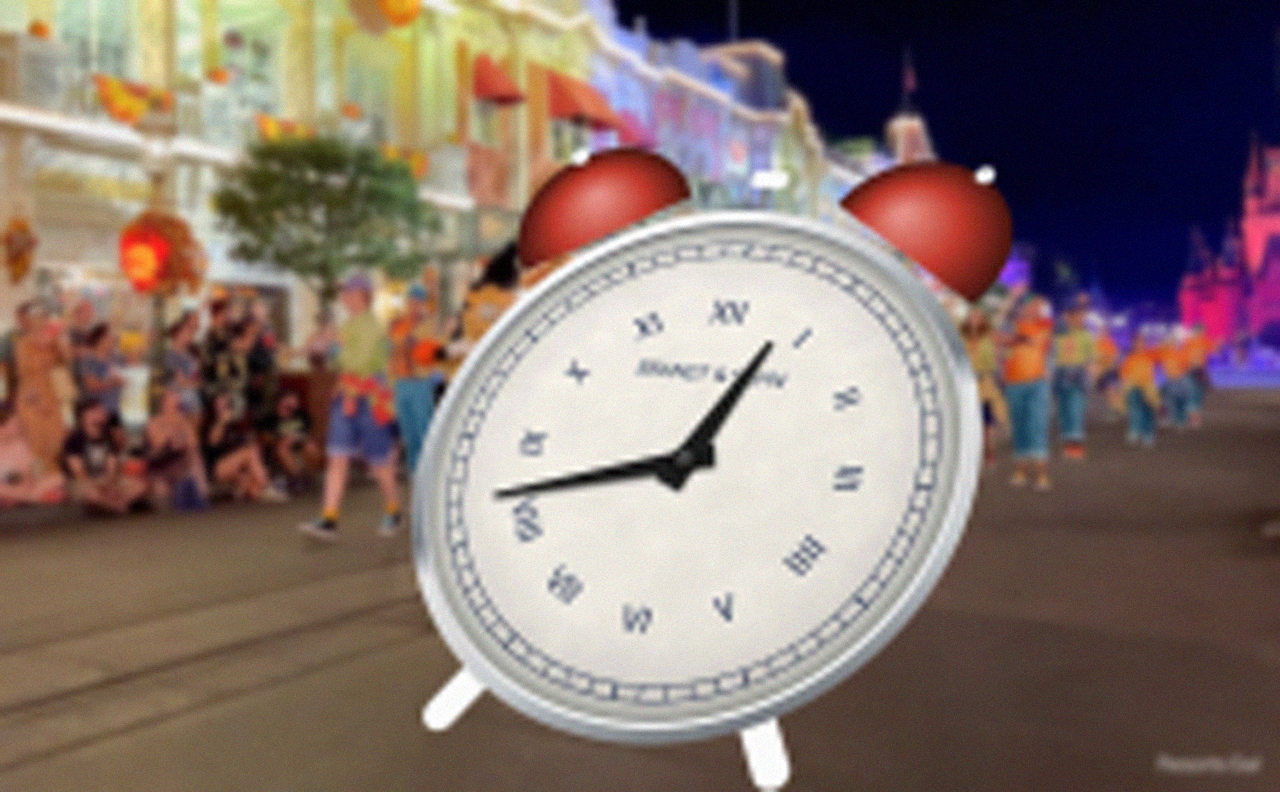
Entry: 12h42
